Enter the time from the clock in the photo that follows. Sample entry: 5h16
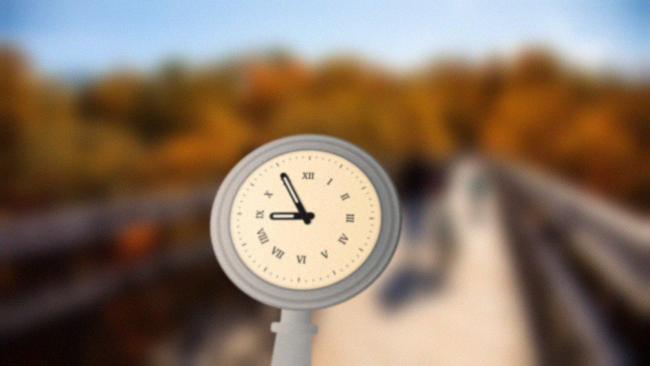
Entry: 8h55
